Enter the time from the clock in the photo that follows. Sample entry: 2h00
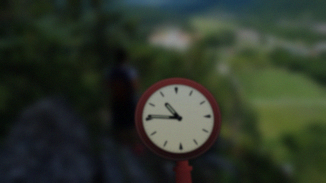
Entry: 10h46
